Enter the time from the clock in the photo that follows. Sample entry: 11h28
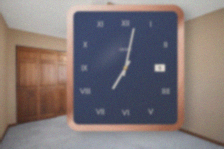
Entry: 7h02
